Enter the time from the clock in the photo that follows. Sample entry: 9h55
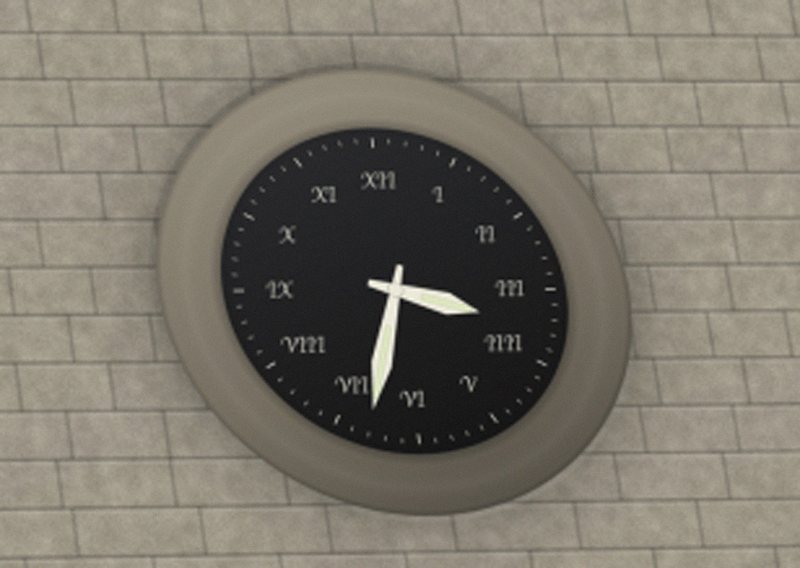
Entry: 3h33
